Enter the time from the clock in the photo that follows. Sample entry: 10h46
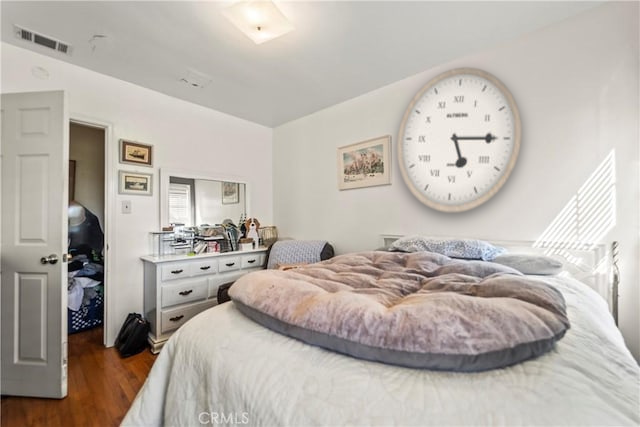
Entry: 5h15
